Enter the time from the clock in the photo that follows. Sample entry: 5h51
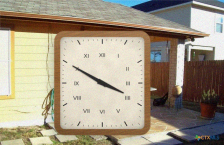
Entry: 3h50
